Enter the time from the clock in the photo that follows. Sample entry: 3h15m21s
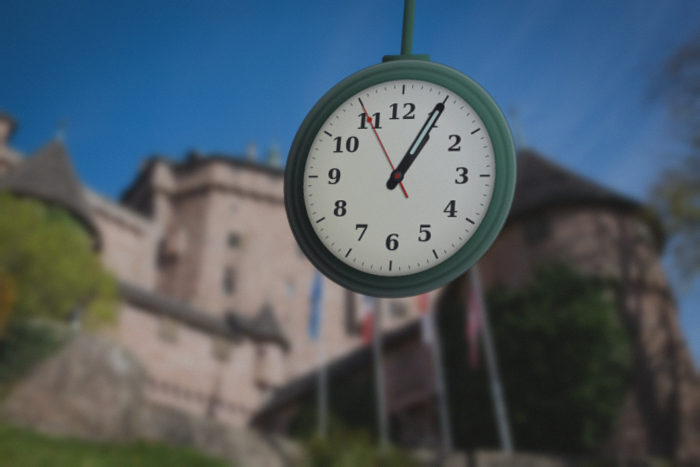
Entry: 1h04m55s
